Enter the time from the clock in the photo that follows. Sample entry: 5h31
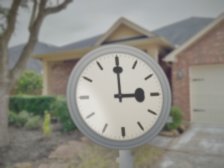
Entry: 3h00
